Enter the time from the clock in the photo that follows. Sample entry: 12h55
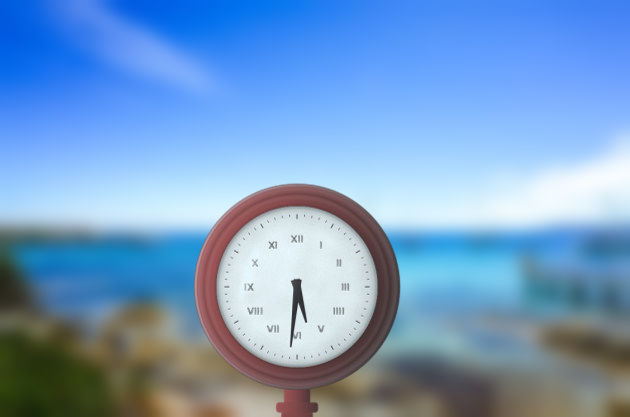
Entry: 5h31
